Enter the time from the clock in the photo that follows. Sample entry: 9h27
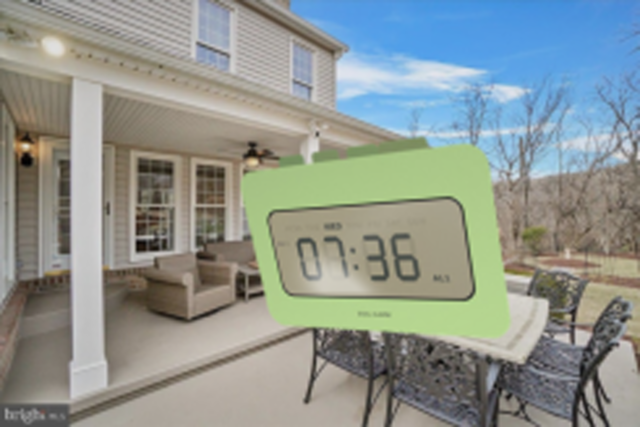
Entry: 7h36
